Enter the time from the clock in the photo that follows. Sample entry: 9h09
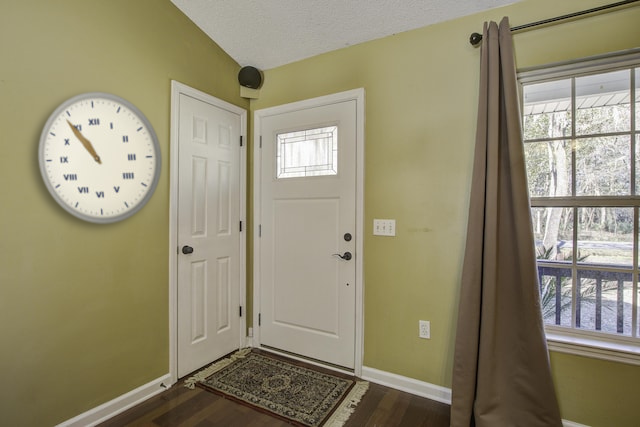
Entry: 10h54
